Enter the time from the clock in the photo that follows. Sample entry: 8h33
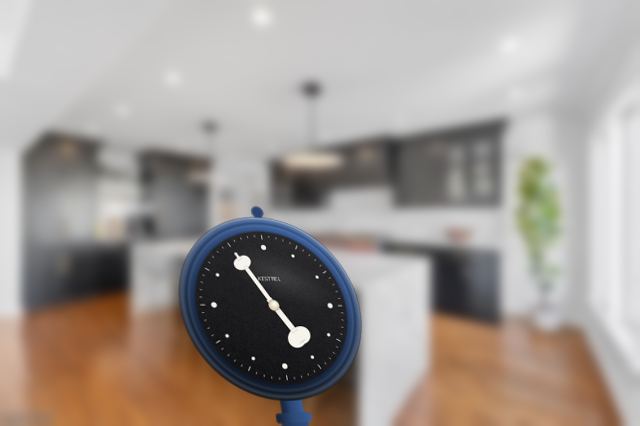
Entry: 4h55
